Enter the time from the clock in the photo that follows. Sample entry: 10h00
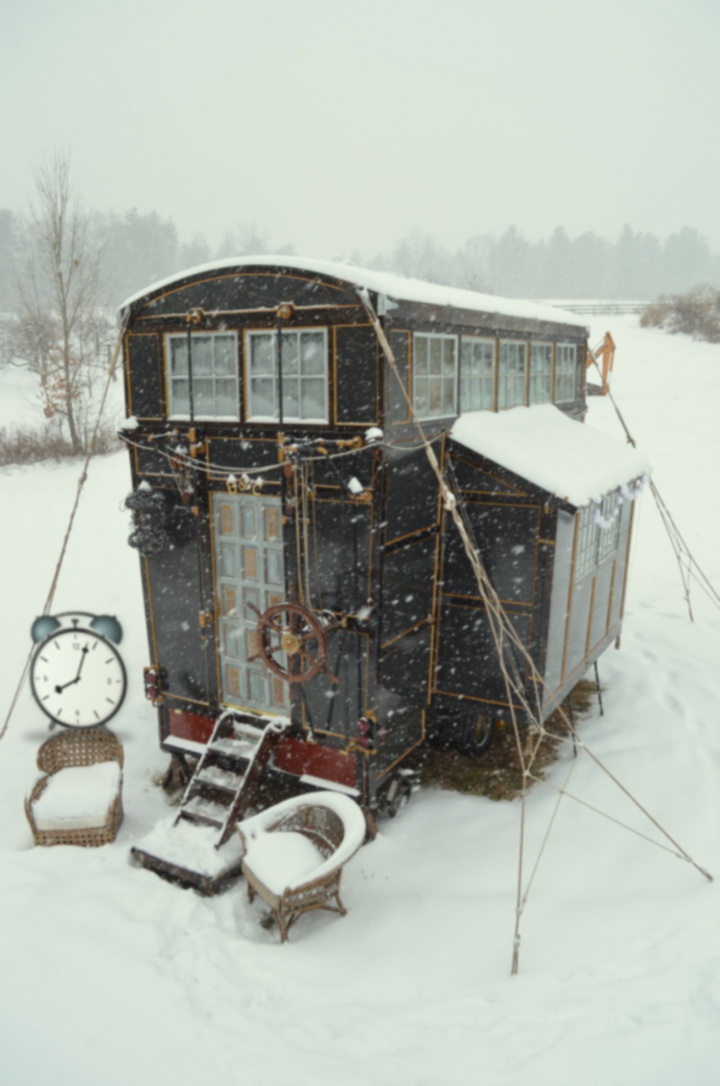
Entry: 8h03
